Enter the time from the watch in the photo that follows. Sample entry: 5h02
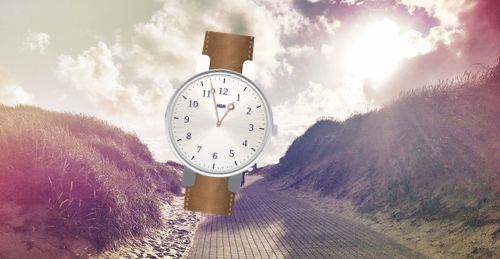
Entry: 12h57
